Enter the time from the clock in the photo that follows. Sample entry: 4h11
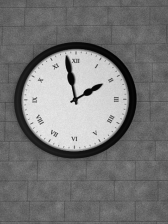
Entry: 1h58
